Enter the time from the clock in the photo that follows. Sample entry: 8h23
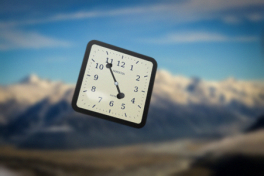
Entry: 4h54
